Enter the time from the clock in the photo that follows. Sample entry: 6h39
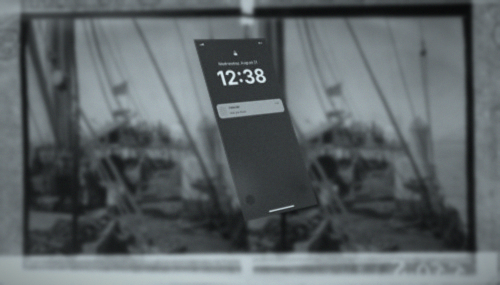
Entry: 12h38
